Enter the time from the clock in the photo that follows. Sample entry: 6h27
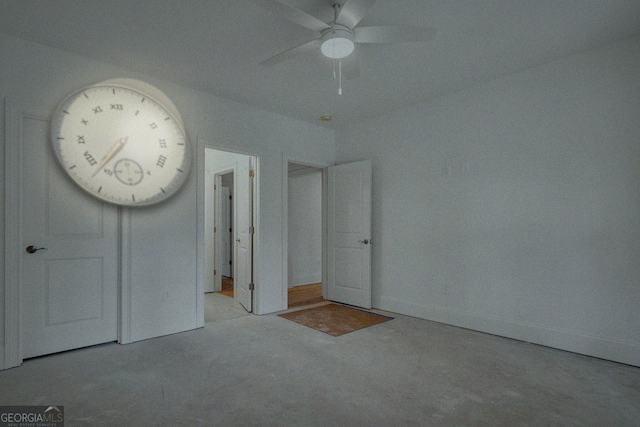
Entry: 7h37
